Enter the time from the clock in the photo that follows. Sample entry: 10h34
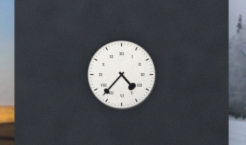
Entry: 4h37
